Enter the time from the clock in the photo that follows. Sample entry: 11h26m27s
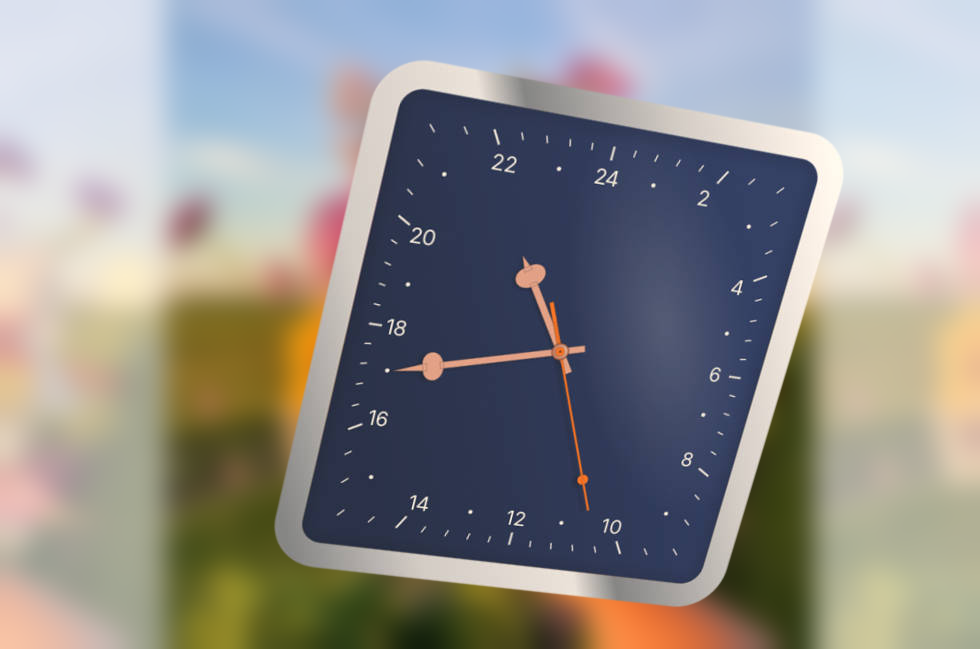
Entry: 21h42m26s
